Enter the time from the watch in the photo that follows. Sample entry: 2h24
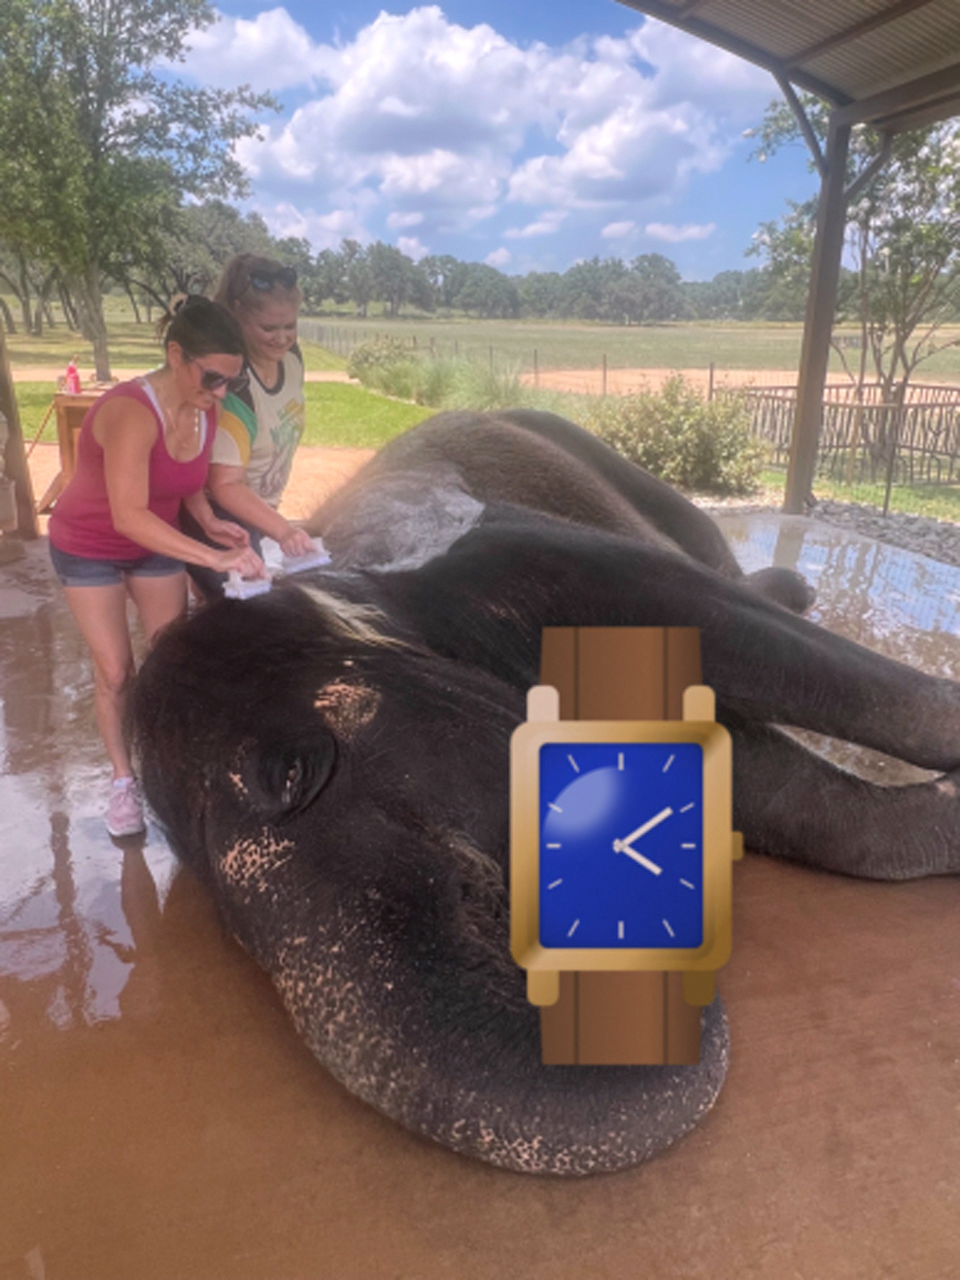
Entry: 4h09
